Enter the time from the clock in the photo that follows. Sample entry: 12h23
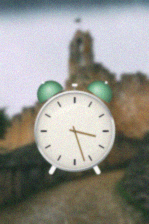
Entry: 3h27
